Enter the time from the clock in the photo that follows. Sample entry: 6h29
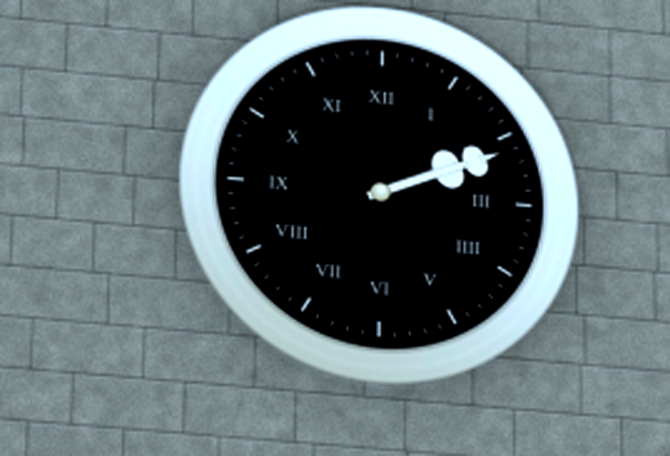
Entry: 2h11
